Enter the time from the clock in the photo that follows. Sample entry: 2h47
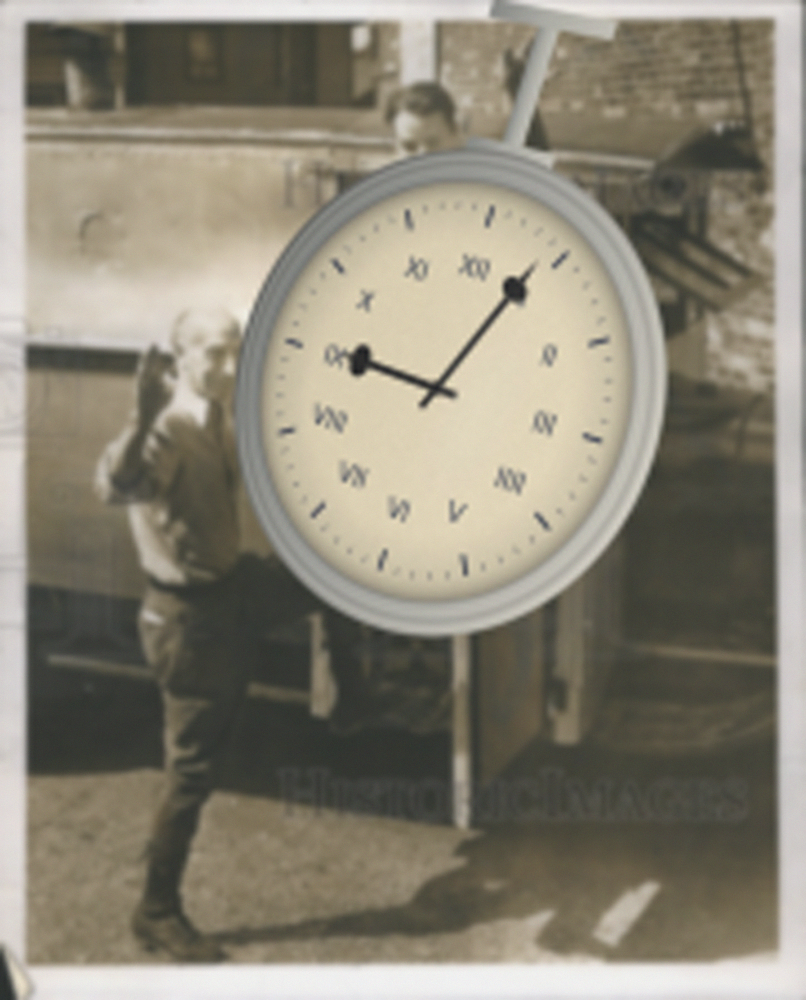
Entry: 9h04
